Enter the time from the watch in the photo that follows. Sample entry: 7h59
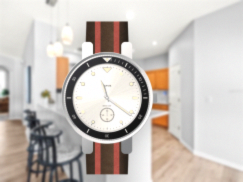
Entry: 11h21
